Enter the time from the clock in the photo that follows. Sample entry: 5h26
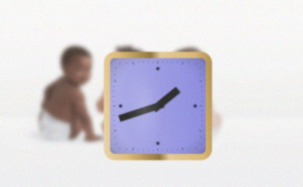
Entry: 1h42
